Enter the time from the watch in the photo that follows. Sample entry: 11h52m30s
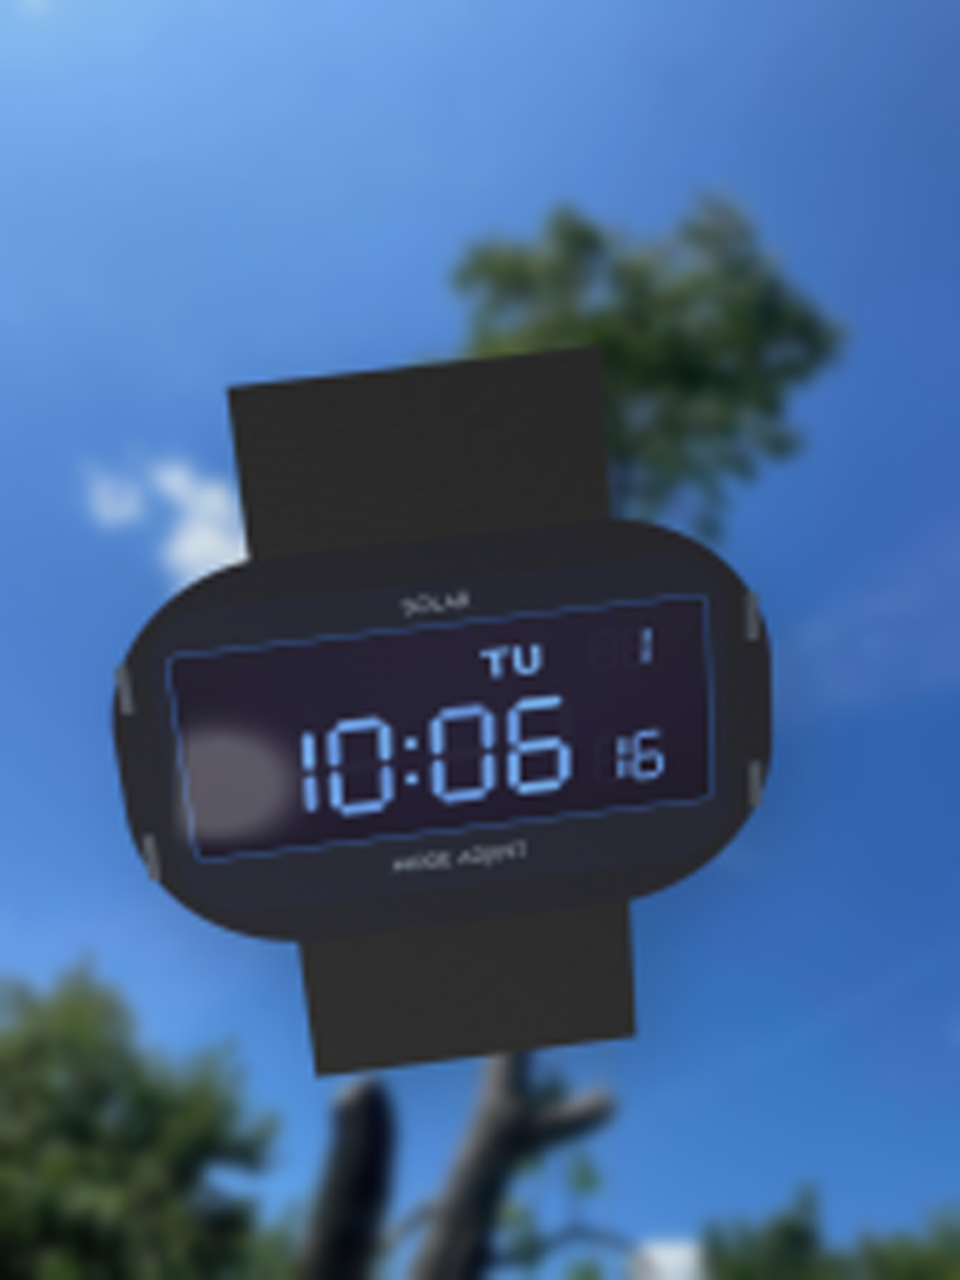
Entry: 10h06m16s
